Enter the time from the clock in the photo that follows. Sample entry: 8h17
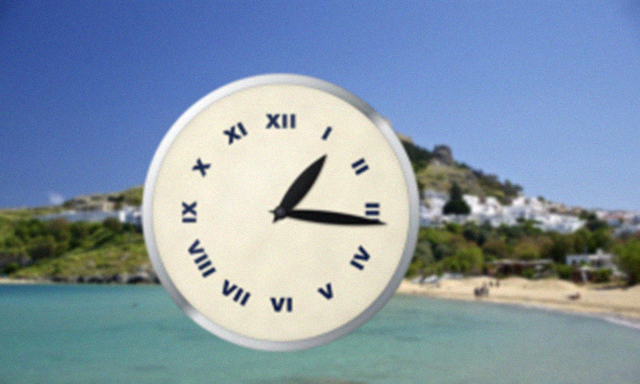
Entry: 1h16
